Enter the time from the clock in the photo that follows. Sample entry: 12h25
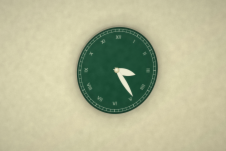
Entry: 3h24
